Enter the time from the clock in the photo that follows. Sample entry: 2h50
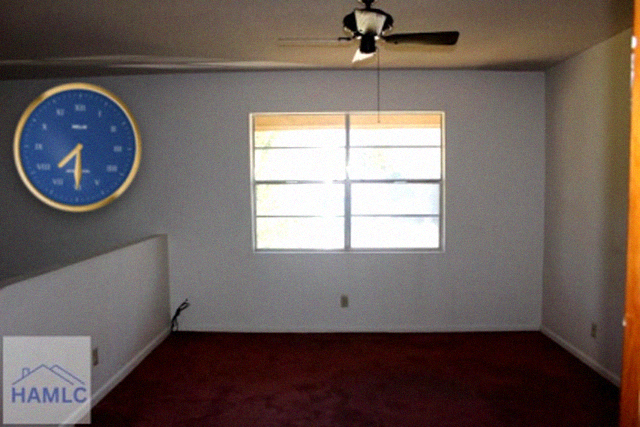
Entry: 7h30
